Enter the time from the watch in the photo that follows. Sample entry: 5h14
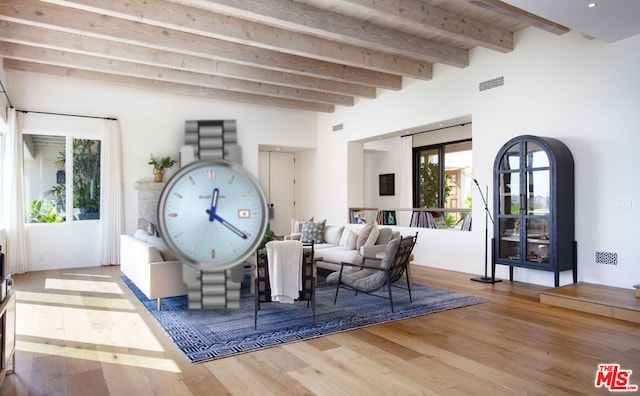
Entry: 12h21
